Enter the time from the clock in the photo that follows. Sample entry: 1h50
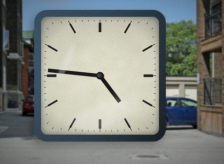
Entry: 4h46
